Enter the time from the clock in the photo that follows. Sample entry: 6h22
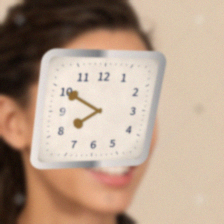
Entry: 7h50
